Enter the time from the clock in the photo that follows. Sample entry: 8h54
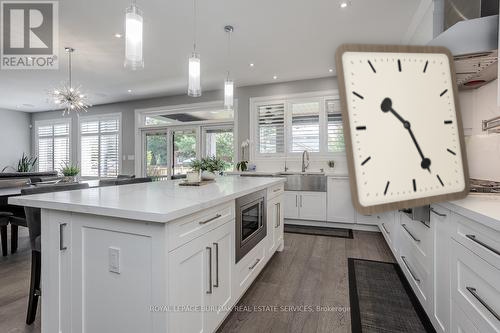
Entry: 10h26
